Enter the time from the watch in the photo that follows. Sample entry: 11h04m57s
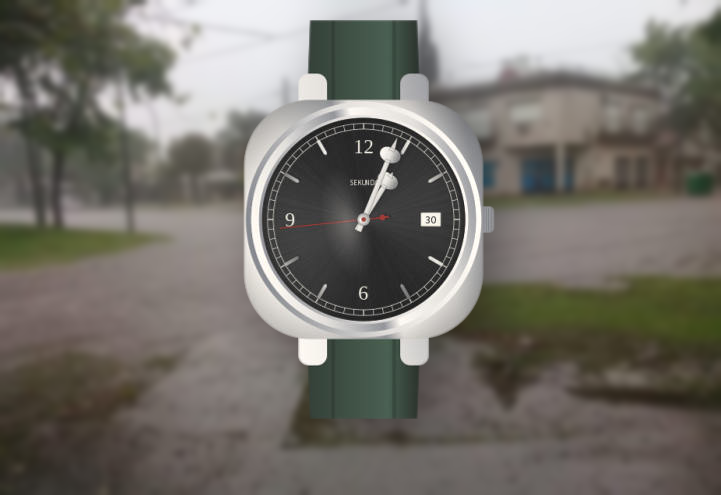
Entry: 1h03m44s
